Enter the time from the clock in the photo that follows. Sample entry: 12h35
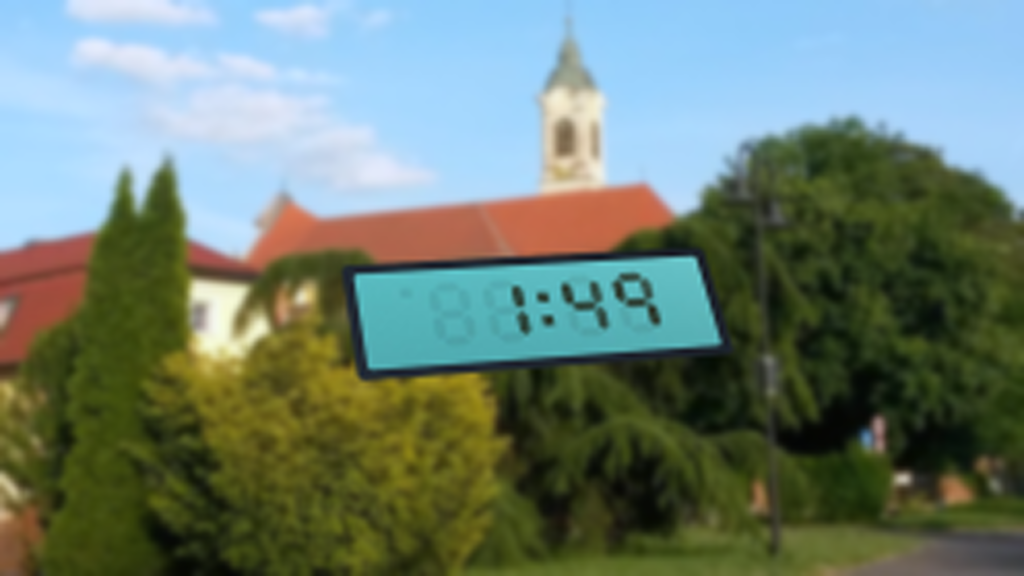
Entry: 1h49
